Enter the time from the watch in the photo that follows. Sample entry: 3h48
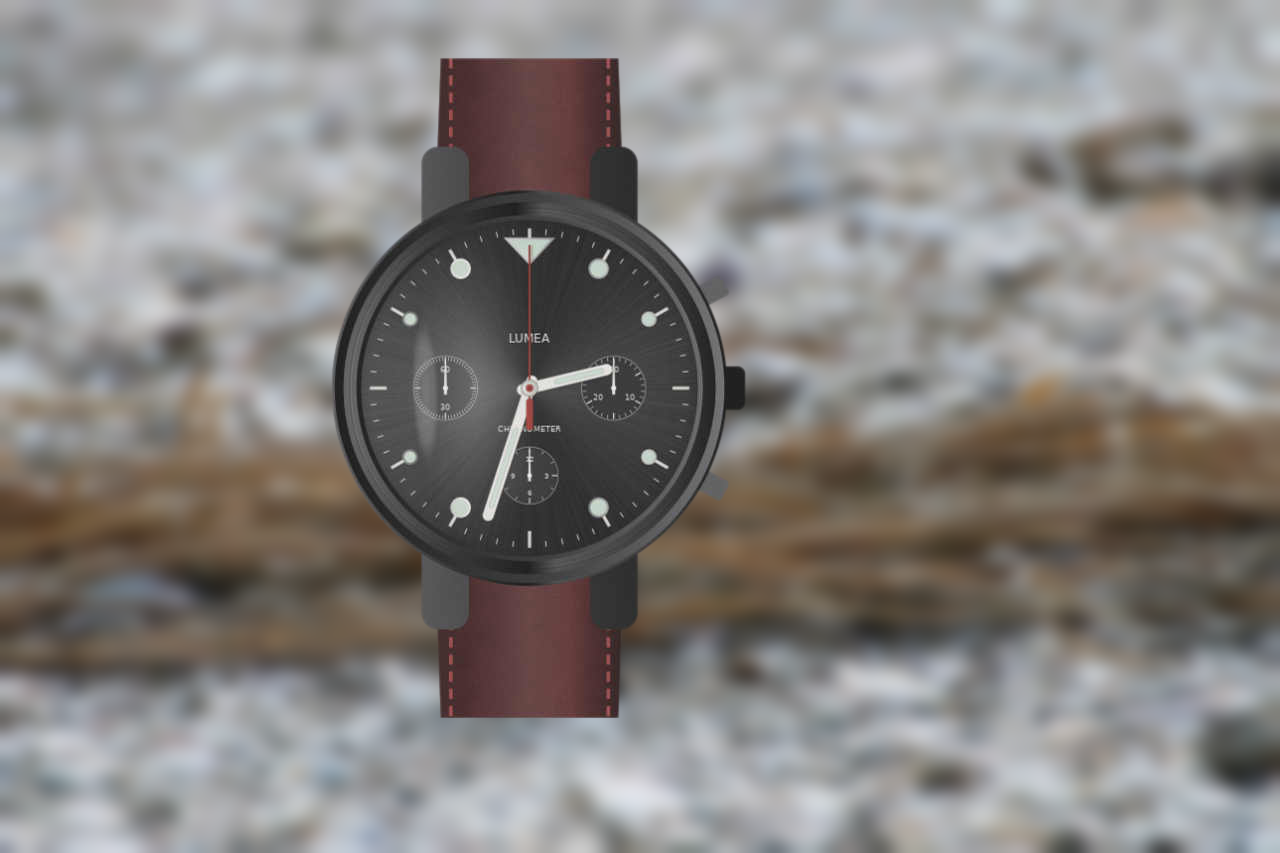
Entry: 2h33
